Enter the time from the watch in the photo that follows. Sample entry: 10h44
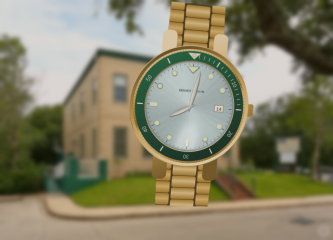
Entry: 8h02
